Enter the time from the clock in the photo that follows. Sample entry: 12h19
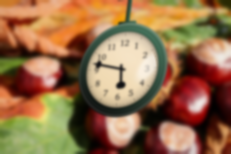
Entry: 5h47
